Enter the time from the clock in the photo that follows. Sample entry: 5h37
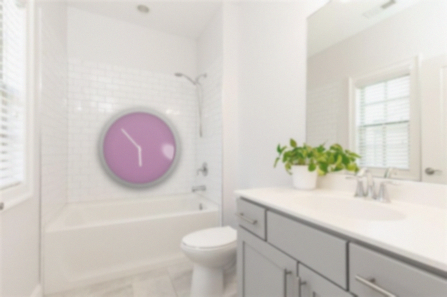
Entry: 5h53
